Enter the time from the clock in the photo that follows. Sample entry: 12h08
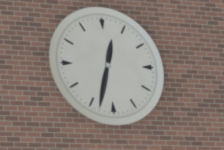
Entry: 12h33
